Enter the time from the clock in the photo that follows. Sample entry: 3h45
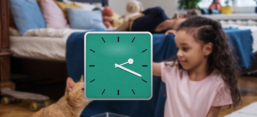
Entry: 2h19
